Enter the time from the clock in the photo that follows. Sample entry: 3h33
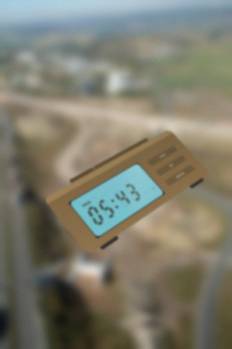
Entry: 5h43
